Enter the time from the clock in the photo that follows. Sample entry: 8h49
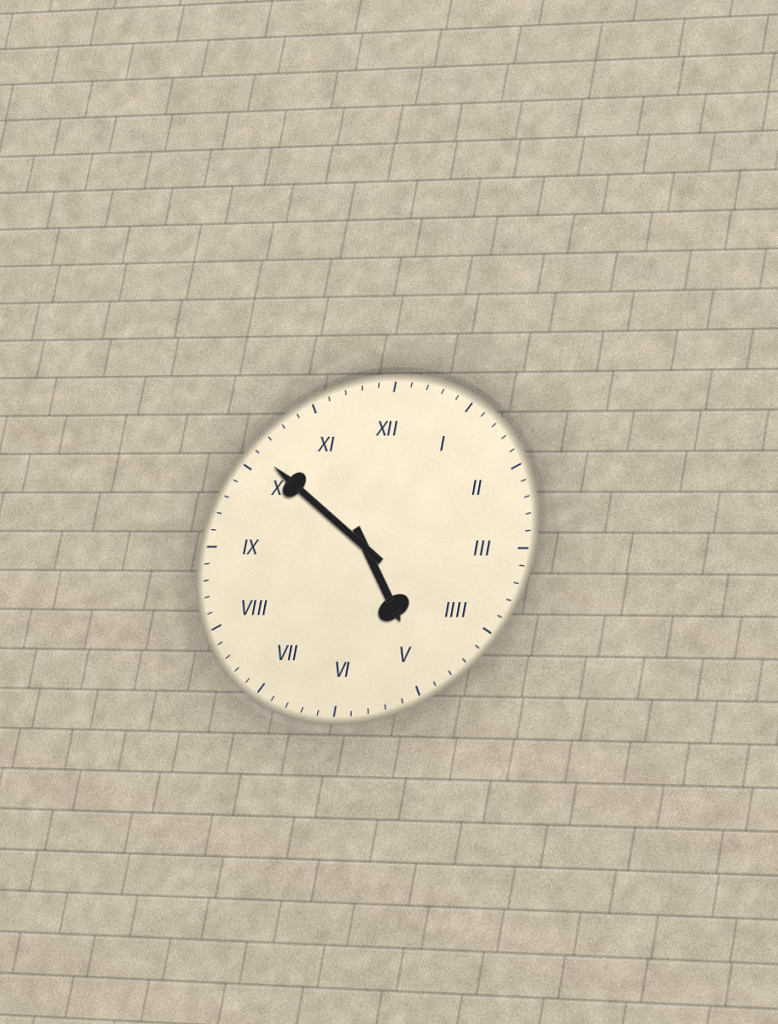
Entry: 4h51
